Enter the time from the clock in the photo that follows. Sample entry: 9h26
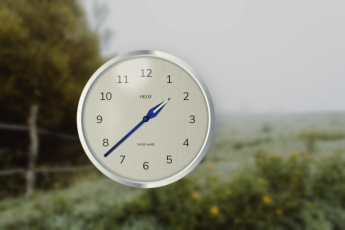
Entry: 1h38
